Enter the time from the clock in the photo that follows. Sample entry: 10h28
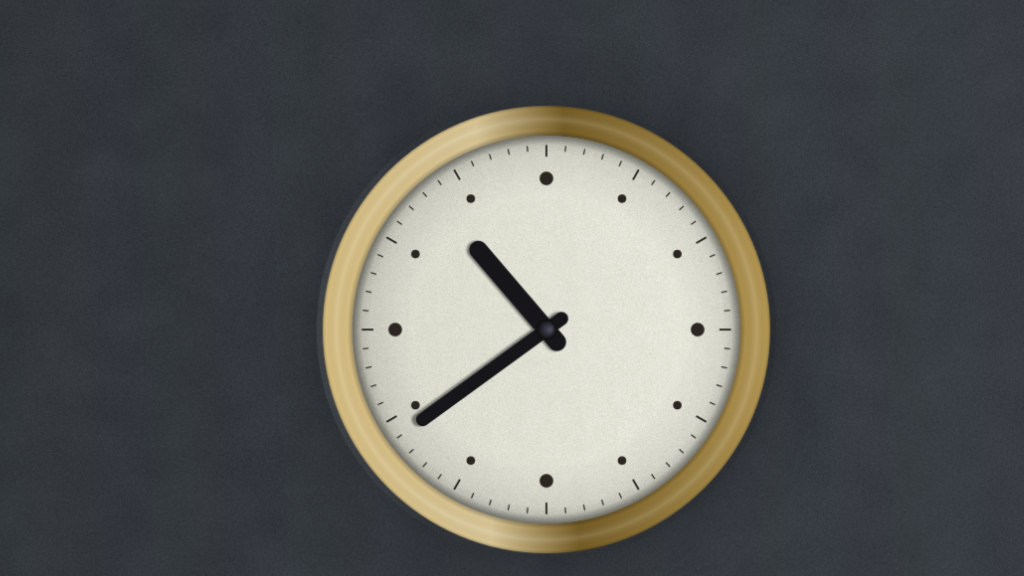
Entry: 10h39
